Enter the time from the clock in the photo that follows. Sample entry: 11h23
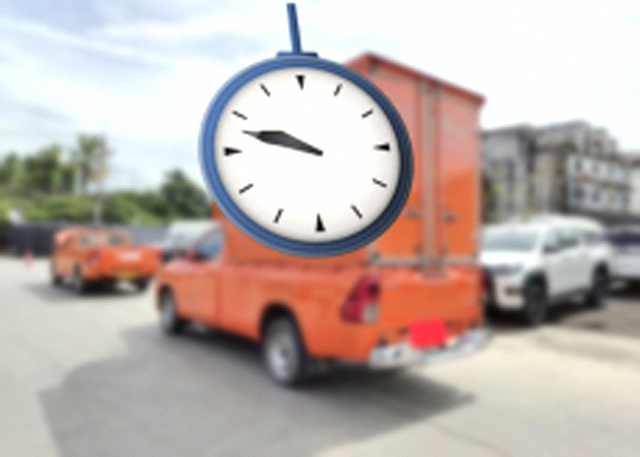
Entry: 9h48
